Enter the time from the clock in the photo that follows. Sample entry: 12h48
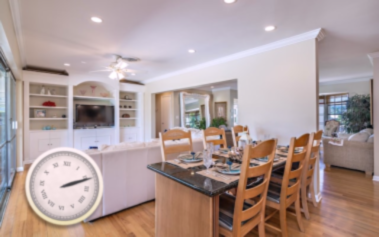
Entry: 2h11
